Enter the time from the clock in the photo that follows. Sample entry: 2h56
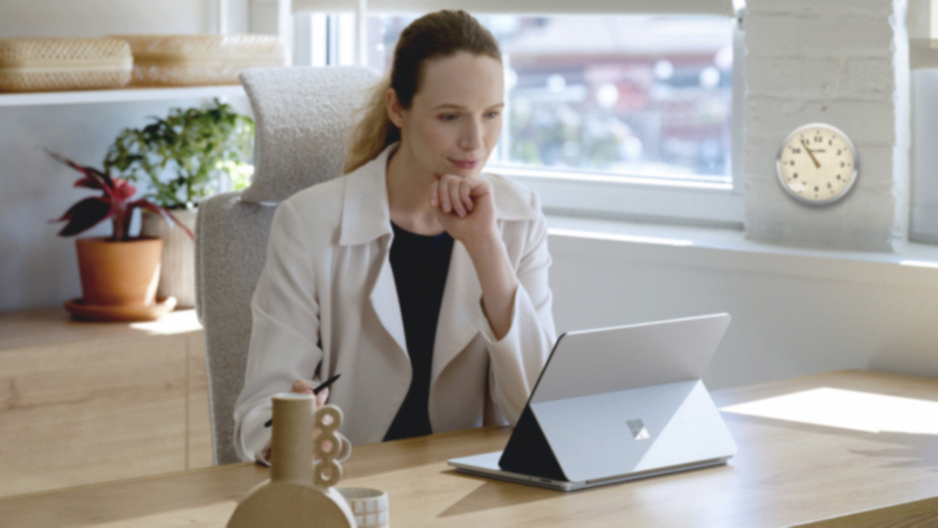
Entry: 10h54
